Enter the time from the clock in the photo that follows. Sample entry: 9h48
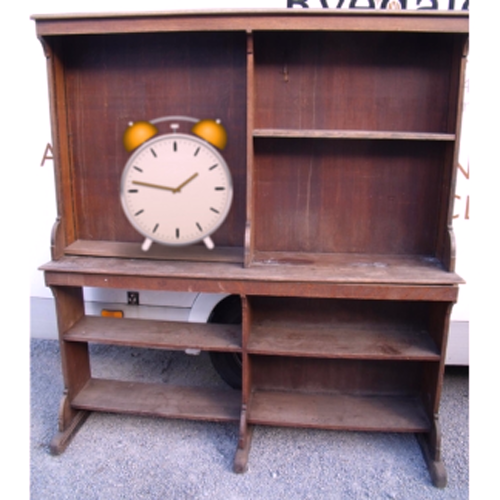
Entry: 1h47
